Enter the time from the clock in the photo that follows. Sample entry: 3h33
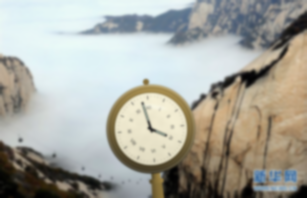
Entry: 3h58
